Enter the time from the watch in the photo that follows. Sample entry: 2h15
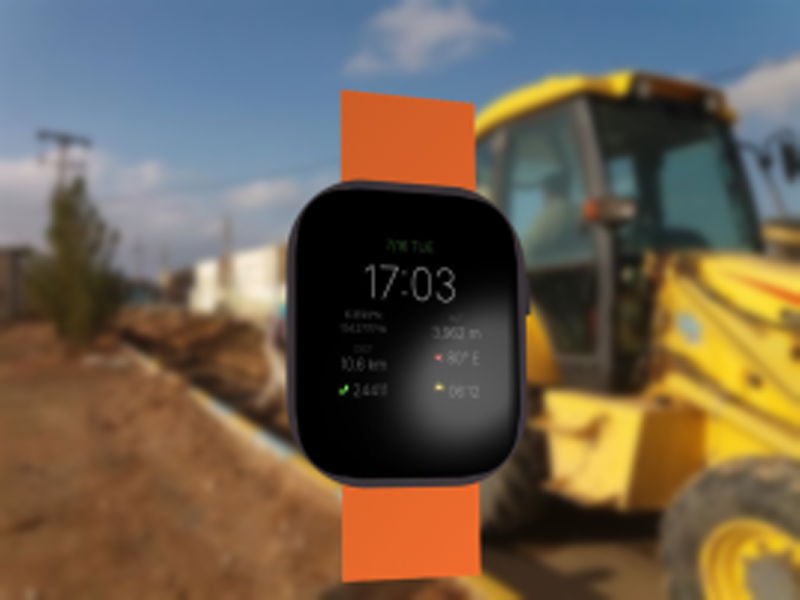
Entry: 17h03
